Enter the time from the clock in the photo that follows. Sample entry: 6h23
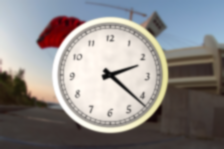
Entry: 2h22
